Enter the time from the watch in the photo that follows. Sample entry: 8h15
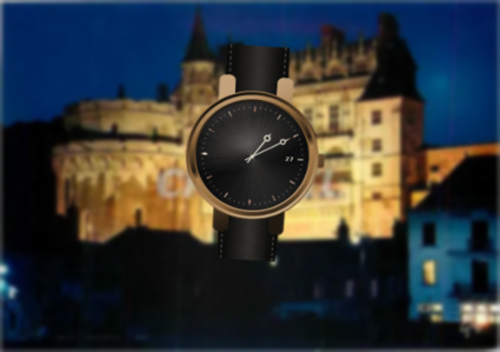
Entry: 1h10
